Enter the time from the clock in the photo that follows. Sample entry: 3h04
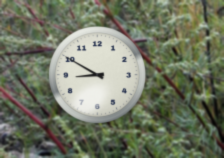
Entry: 8h50
